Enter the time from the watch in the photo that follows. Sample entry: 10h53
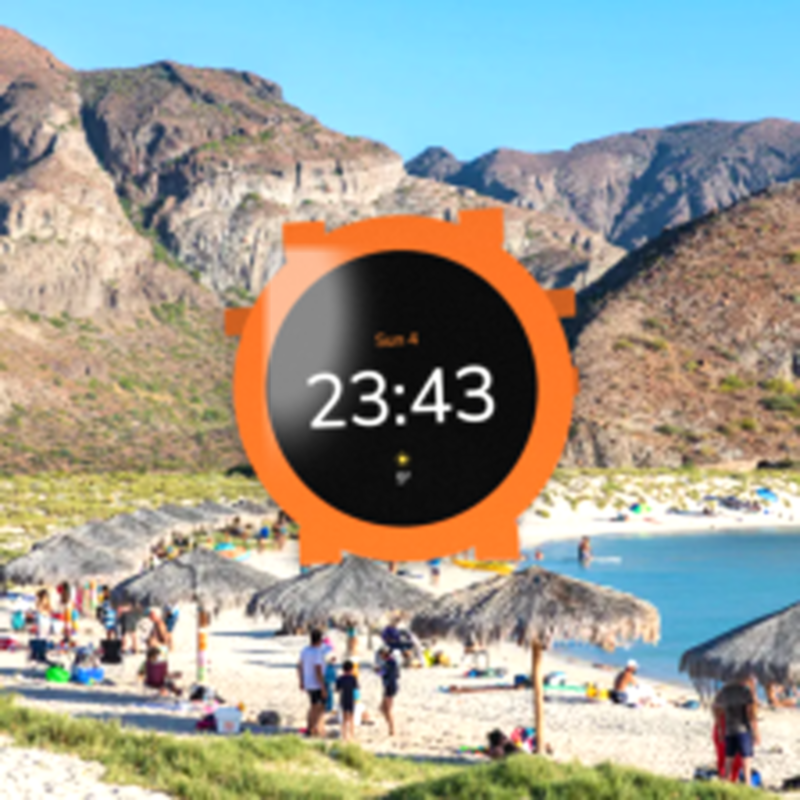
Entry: 23h43
